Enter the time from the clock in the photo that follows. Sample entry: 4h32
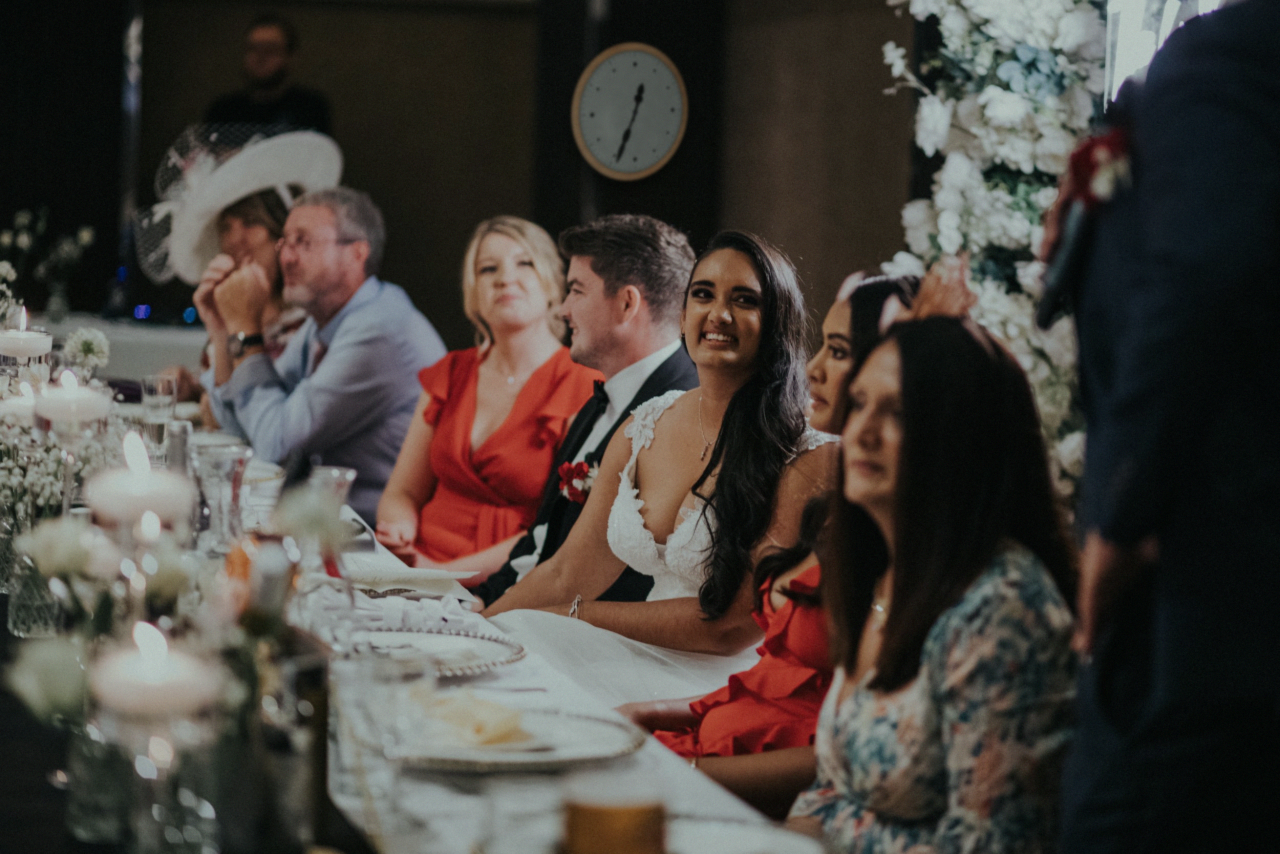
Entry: 12h34
